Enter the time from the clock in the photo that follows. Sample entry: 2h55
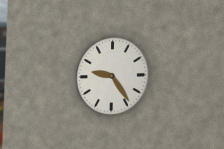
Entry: 9h24
